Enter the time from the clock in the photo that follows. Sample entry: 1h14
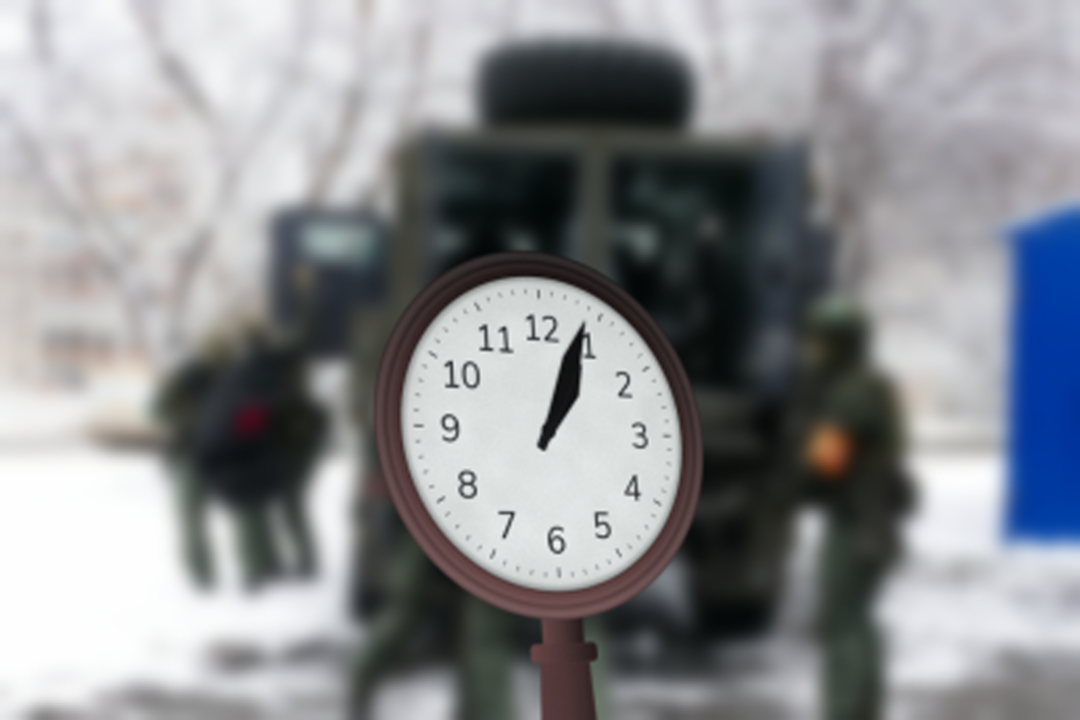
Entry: 1h04
